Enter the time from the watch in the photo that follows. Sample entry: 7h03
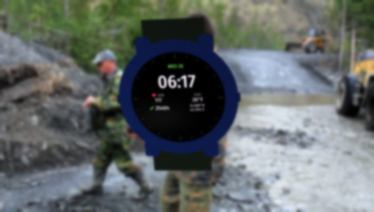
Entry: 6h17
